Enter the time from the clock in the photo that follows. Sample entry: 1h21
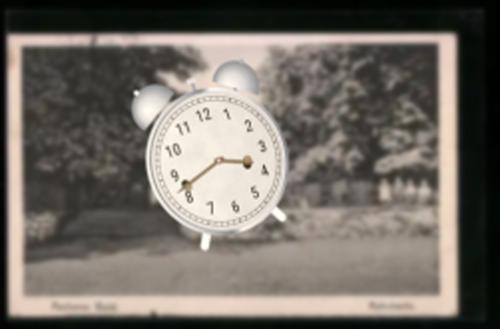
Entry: 3h42
